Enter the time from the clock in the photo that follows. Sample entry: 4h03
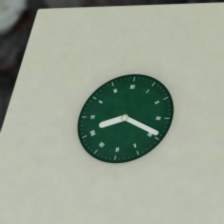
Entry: 8h19
